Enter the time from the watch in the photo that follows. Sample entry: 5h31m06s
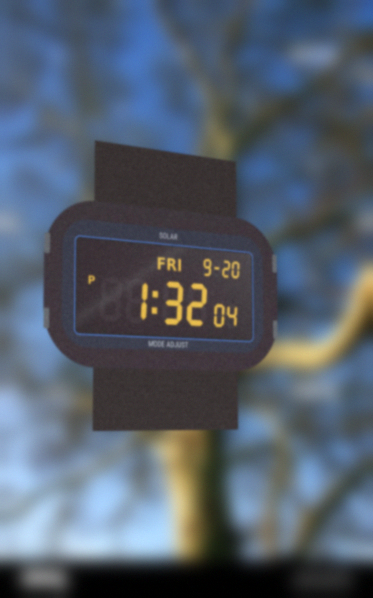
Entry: 1h32m04s
